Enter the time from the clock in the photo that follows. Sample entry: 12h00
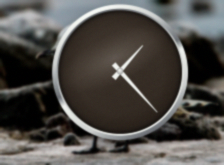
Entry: 1h23
